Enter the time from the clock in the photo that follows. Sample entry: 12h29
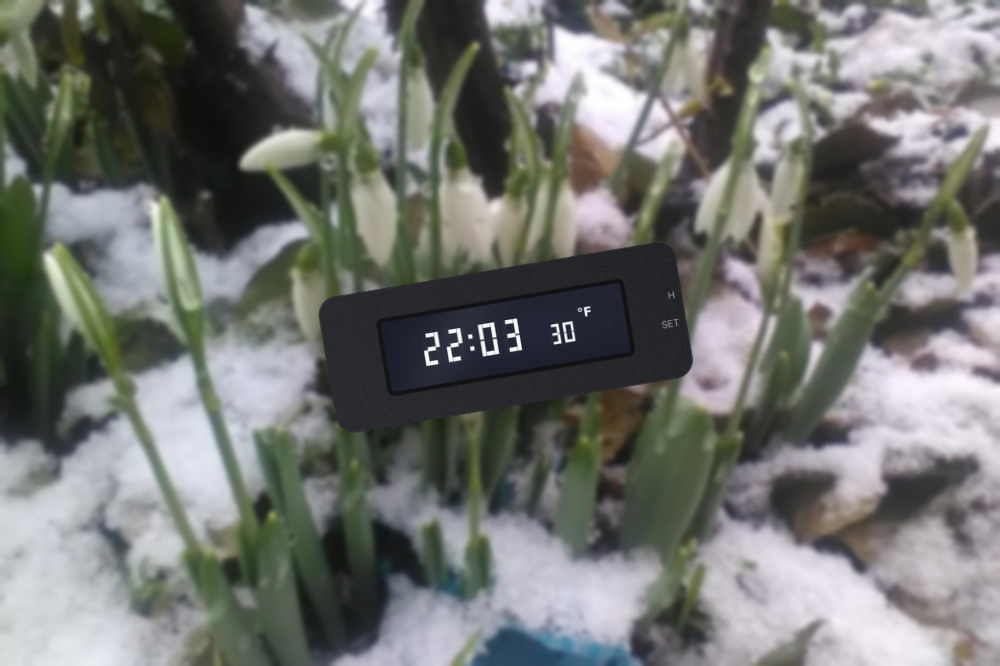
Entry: 22h03
